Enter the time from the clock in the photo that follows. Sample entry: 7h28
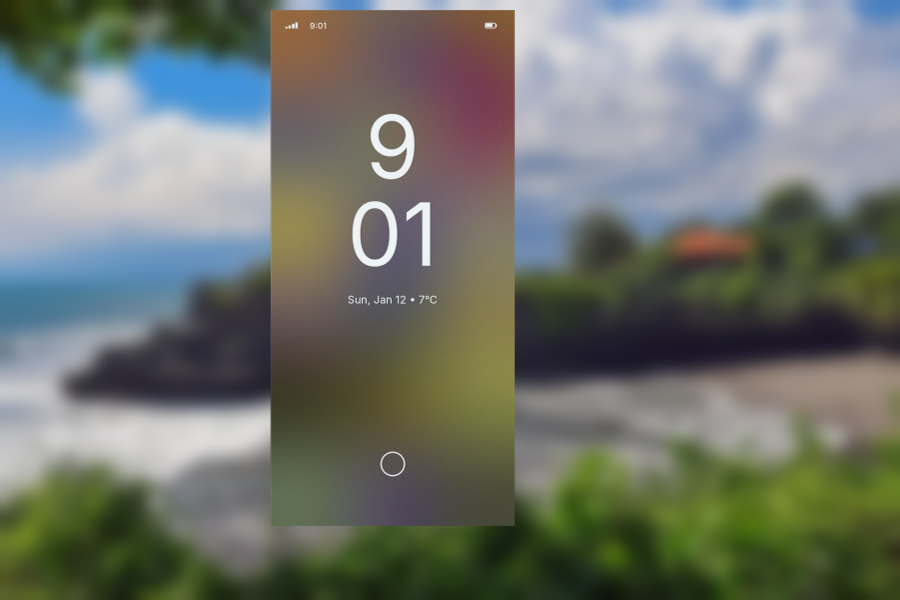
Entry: 9h01
